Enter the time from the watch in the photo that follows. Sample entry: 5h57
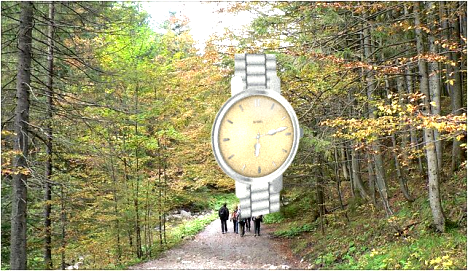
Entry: 6h13
